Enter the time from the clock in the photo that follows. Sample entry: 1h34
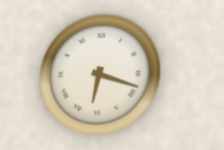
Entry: 6h18
